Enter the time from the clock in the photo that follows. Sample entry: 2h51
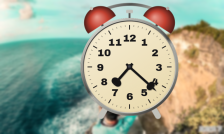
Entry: 7h22
